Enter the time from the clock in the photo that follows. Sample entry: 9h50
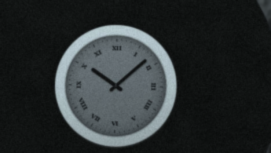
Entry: 10h08
